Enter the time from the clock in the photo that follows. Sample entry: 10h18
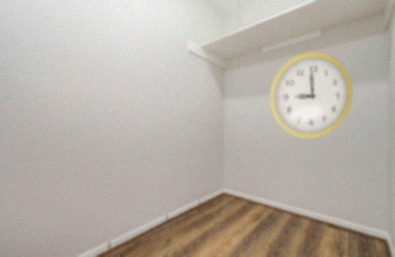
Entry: 8h59
